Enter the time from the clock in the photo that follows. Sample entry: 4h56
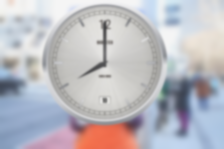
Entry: 8h00
